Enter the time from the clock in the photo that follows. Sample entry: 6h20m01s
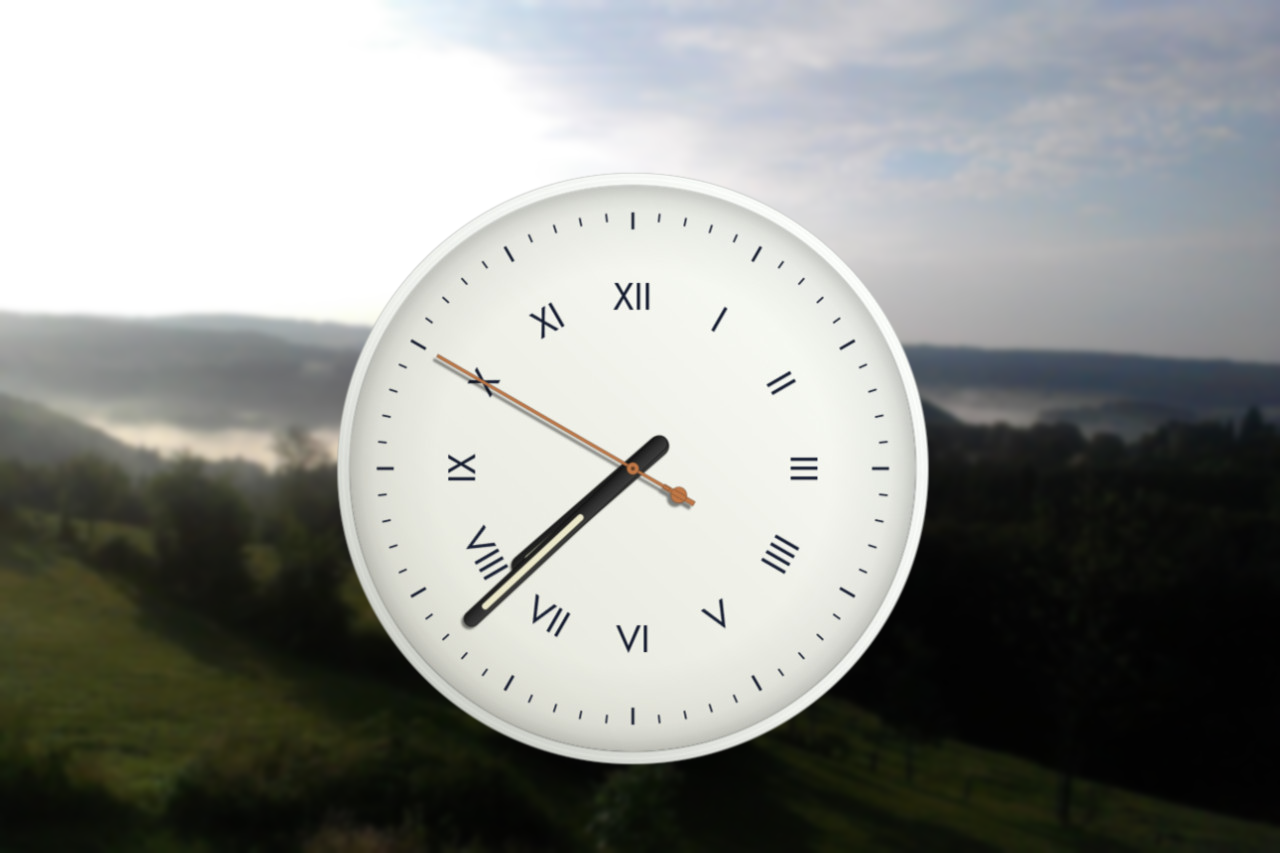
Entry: 7h37m50s
